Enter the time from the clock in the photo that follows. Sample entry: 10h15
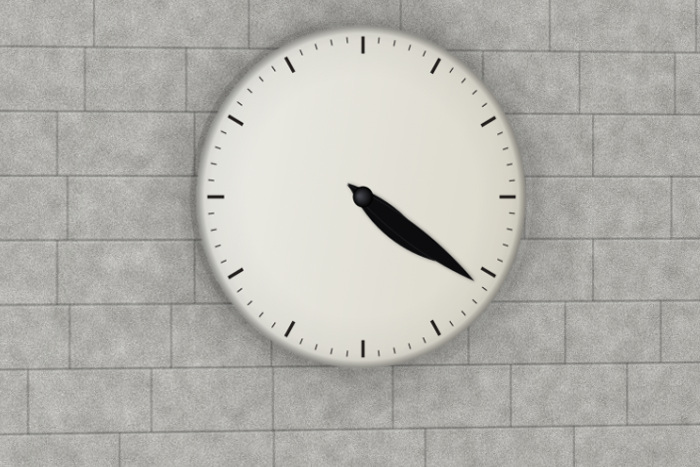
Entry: 4h21
